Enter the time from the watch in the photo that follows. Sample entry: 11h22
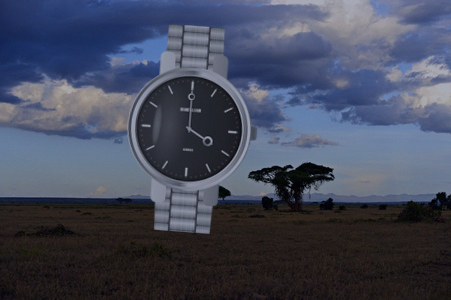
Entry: 4h00
